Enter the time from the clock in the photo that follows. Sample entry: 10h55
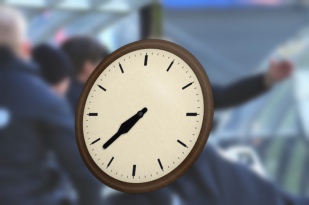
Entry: 7h38
